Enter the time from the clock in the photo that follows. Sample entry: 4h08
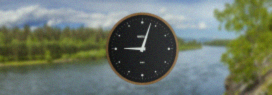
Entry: 9h03
